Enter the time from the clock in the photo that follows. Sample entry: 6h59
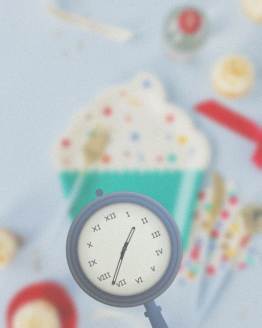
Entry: 1h37
